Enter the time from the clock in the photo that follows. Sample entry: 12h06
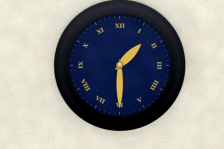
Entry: 1h30
